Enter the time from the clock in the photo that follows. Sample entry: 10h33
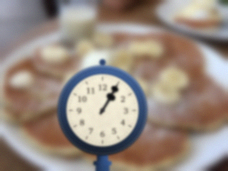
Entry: 1h05
